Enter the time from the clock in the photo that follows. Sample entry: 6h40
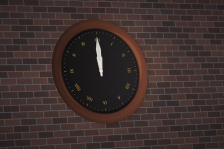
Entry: 12h00
